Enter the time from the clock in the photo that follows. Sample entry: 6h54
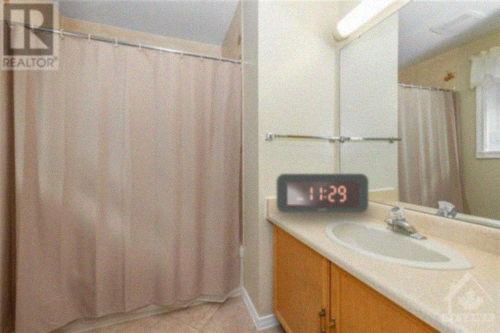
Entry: 11h29
